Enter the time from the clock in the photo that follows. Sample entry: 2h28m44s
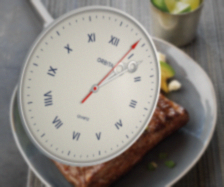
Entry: 1h07m04s
